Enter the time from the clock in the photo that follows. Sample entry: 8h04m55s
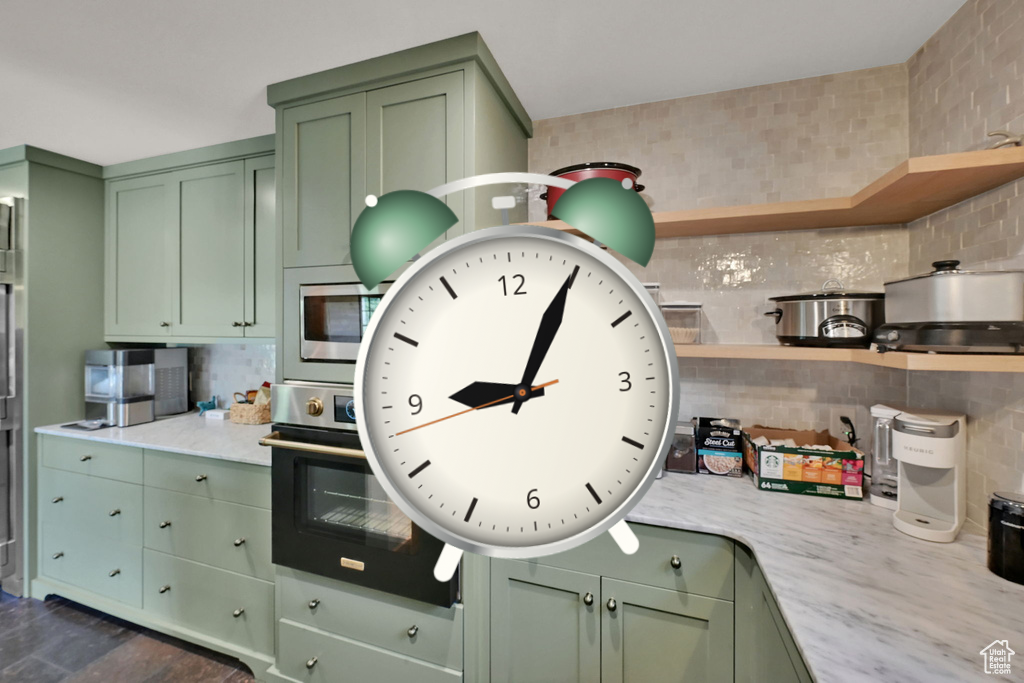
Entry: 9h04m43s
